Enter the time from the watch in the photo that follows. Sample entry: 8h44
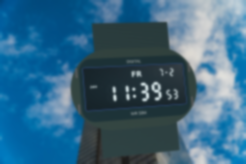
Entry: 11h39
